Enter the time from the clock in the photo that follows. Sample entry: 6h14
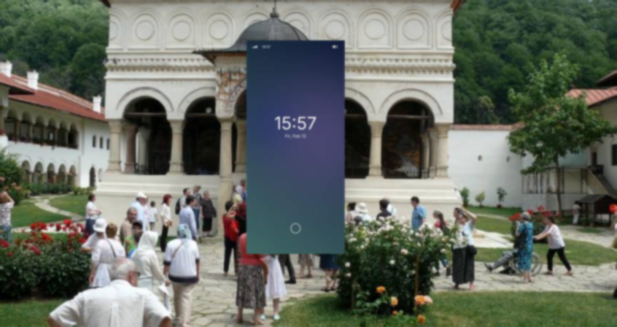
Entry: 15h57
